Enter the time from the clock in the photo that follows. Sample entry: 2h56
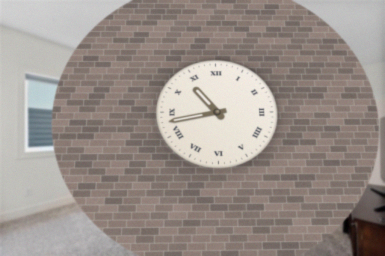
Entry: 10h43
